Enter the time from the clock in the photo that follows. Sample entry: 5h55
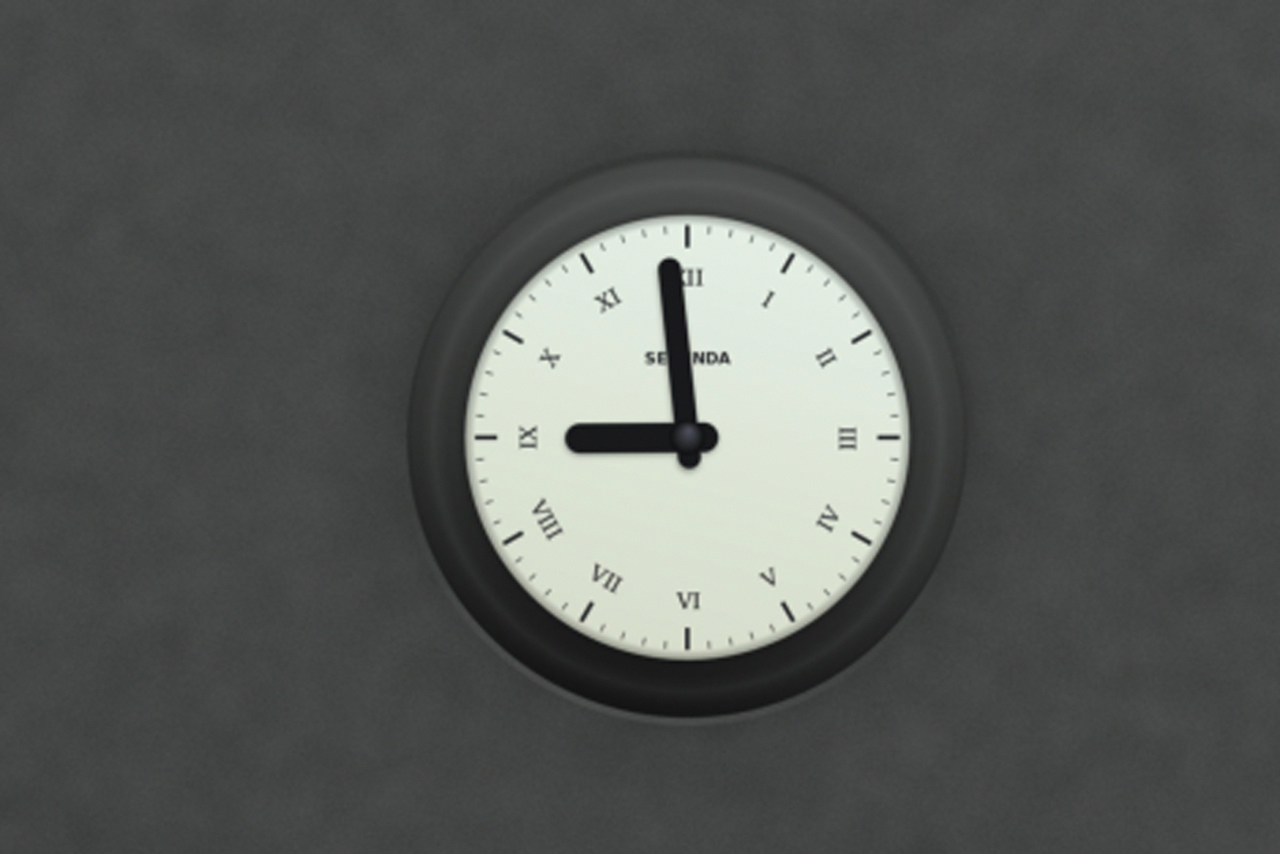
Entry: 8h59
